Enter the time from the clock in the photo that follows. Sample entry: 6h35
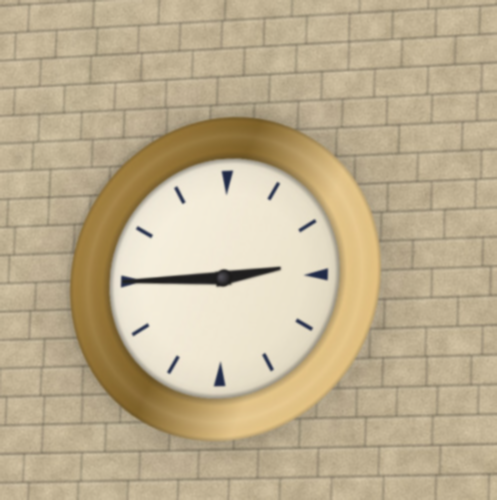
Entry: 2h45
